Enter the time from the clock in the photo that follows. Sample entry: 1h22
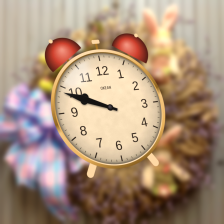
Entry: 9h49
